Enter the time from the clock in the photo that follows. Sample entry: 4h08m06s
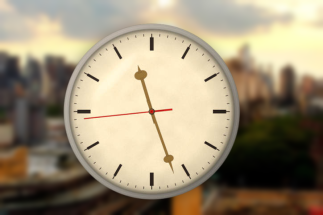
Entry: 11h26m44s
